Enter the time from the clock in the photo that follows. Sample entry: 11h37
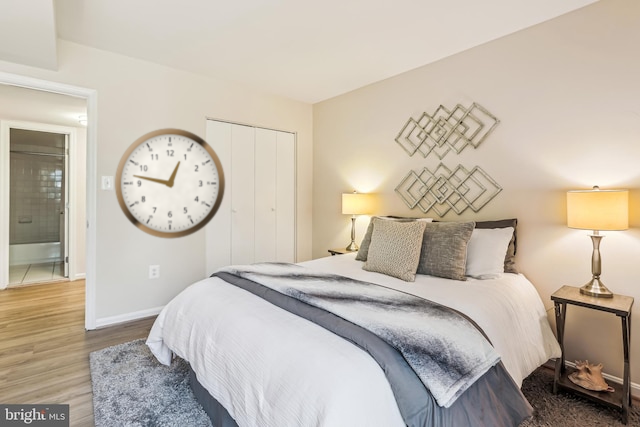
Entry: 12h47
